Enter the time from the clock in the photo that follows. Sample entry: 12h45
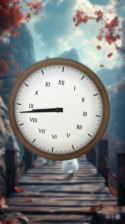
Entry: 8h43
